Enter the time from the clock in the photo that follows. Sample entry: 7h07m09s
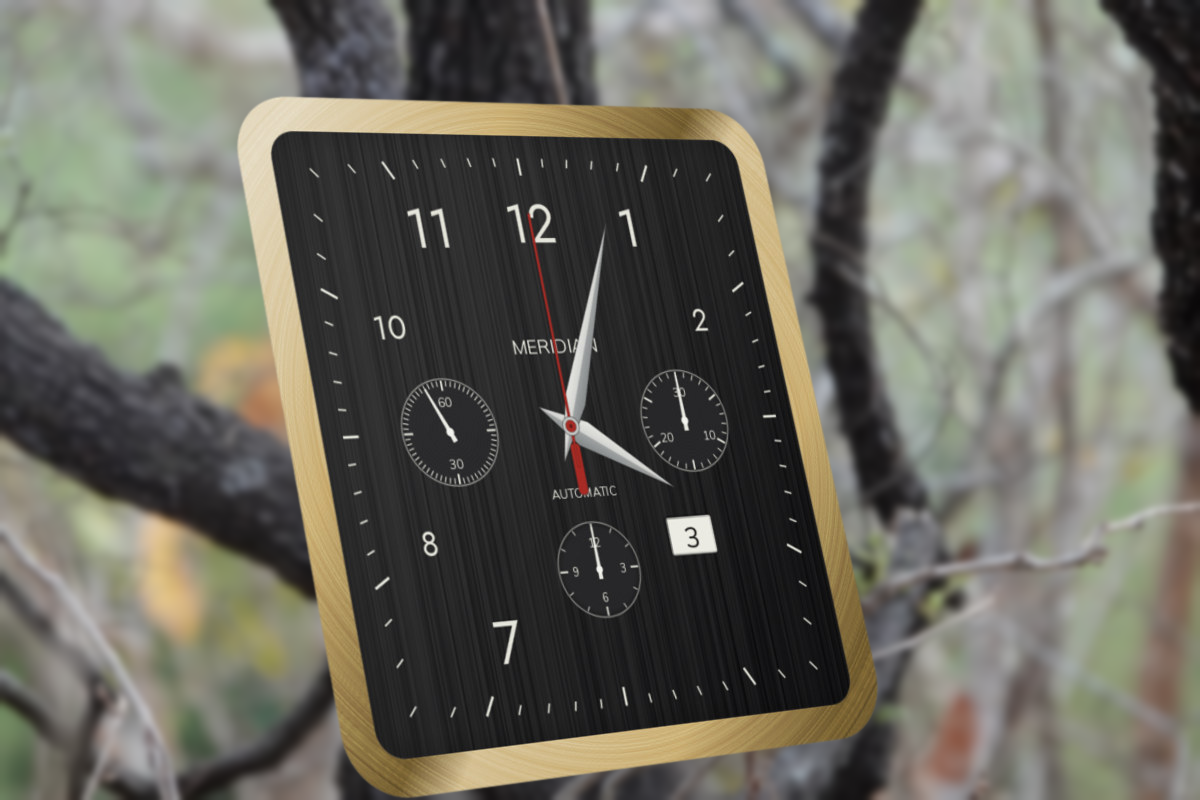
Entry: 4h03m56s
